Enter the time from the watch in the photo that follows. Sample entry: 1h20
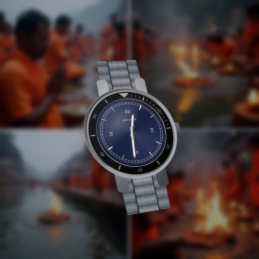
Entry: 12h31
